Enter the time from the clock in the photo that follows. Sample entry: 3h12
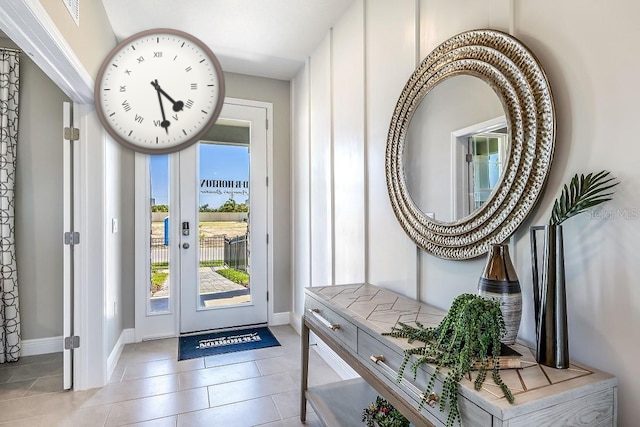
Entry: 4h28
